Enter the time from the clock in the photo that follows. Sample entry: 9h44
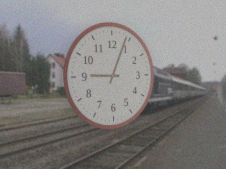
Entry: 9h04
